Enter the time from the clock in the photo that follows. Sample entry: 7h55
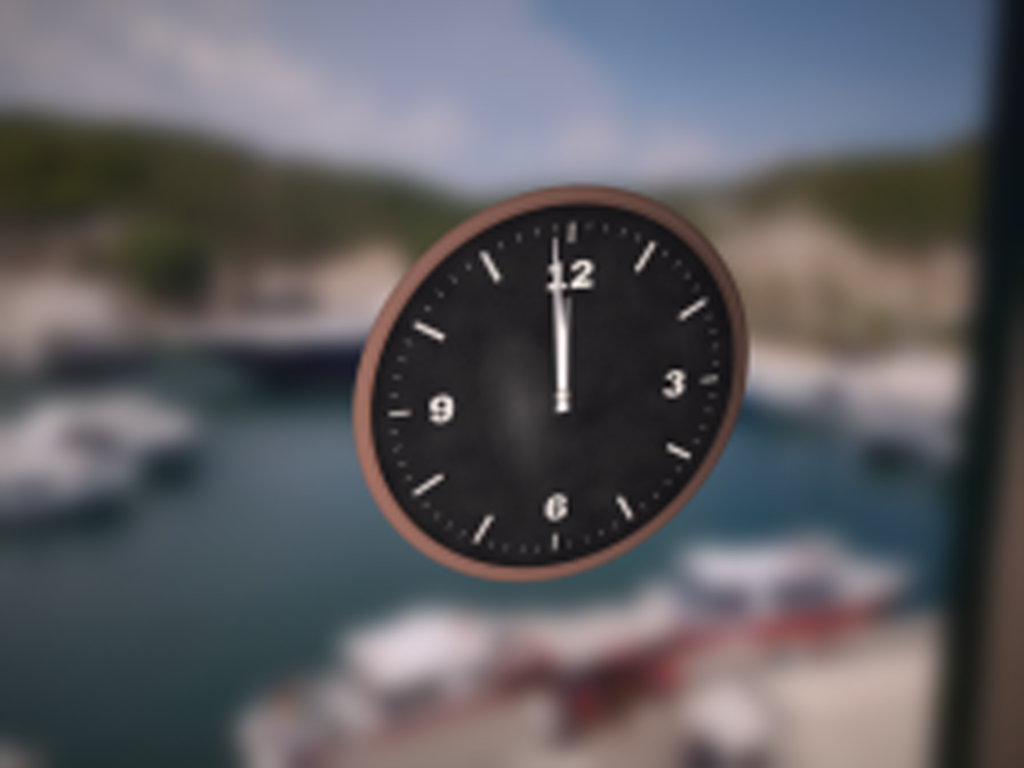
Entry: 11h59
